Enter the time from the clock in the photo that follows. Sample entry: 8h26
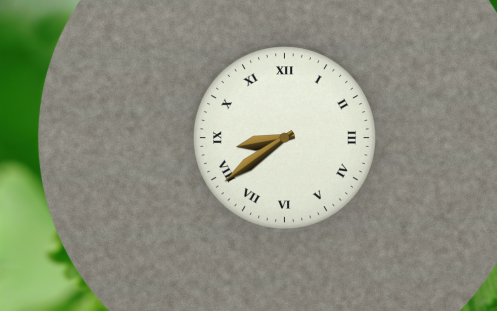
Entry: 8h39
